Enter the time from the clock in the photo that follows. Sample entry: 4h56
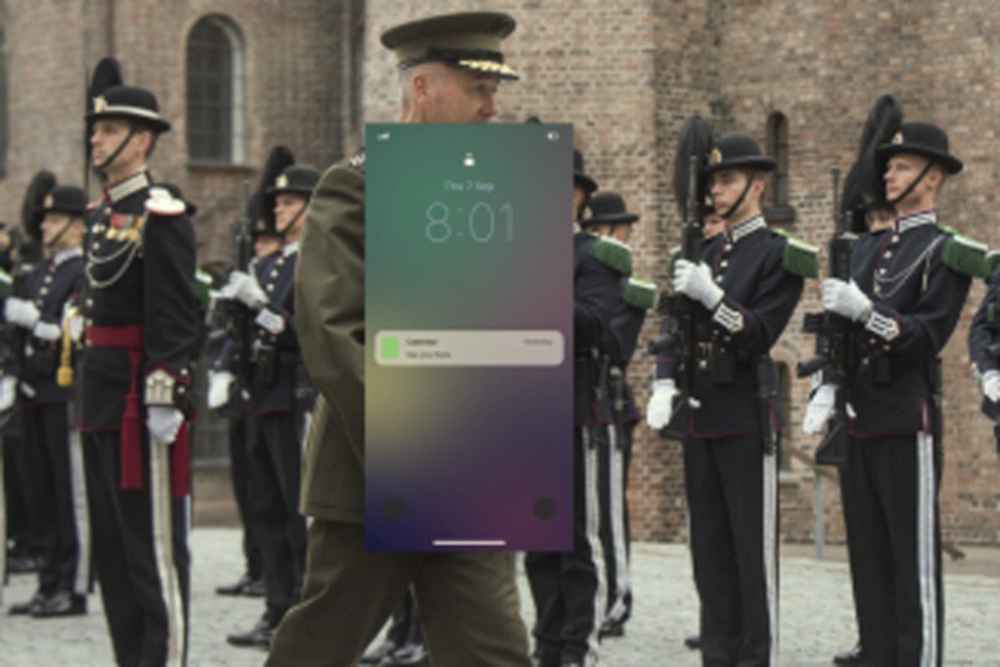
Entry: 8h01
